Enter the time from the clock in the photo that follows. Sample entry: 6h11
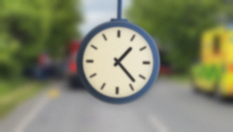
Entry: 1h23
